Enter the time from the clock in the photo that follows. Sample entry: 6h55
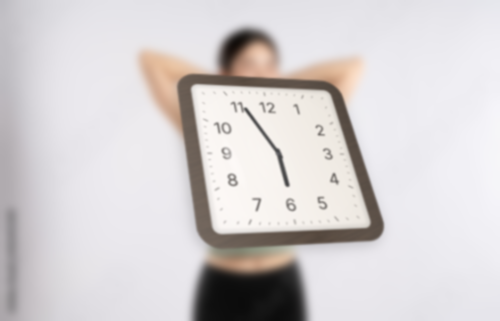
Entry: 5h56
